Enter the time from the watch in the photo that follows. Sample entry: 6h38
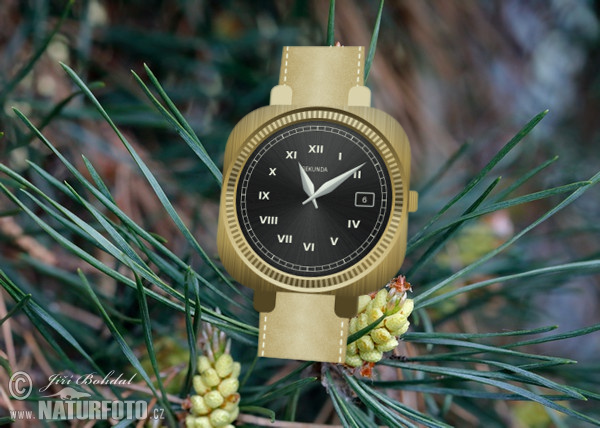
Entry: 11h09
